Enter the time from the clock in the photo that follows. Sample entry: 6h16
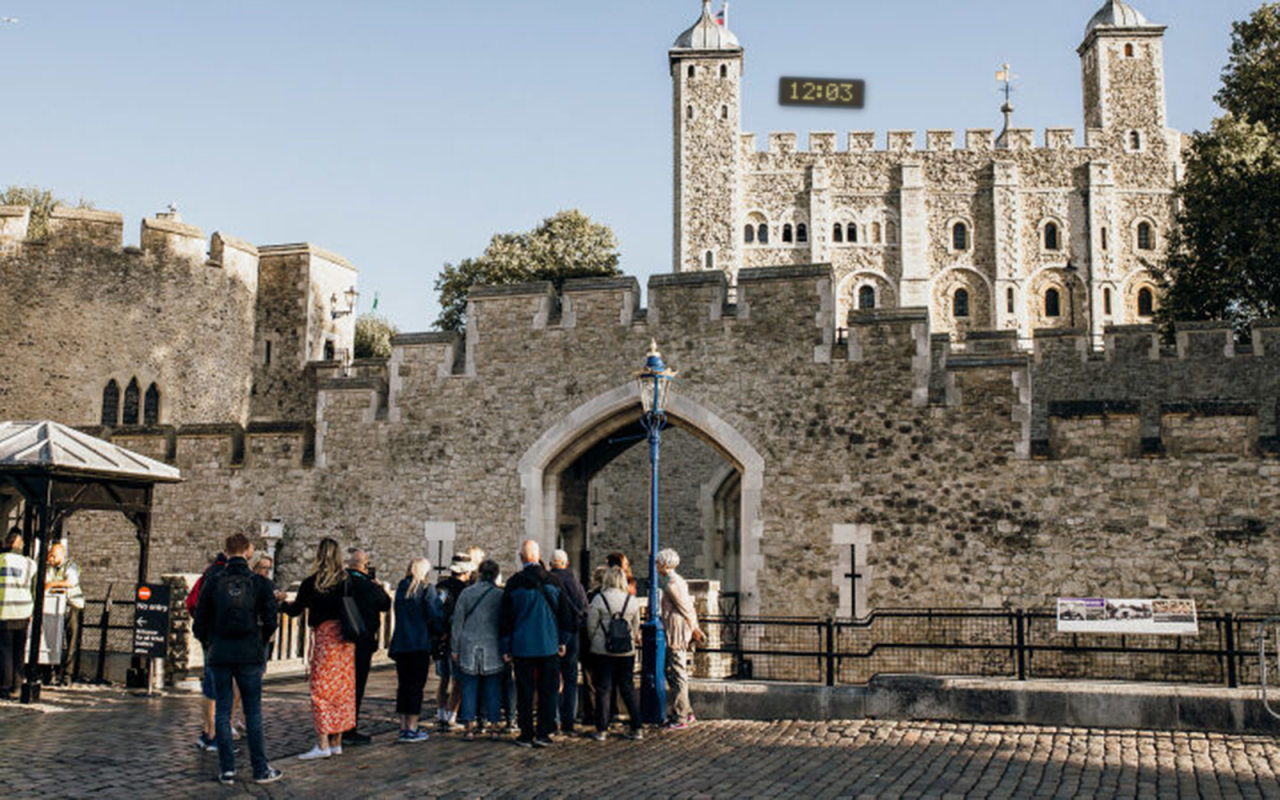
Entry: 12h03
